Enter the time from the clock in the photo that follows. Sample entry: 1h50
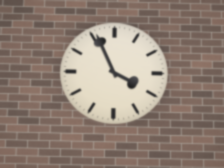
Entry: 3h56
